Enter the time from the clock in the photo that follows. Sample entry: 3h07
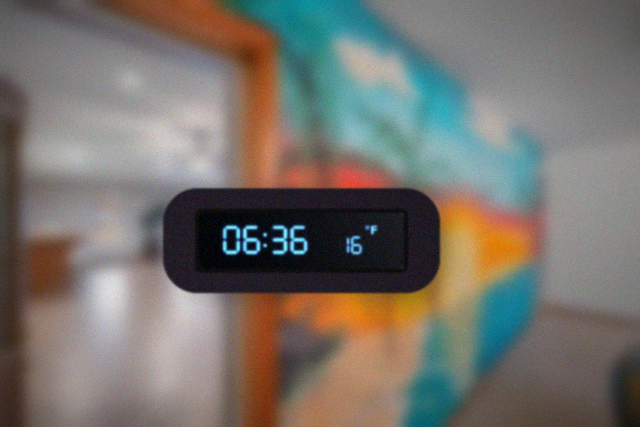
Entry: 6h36
